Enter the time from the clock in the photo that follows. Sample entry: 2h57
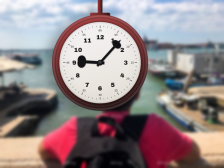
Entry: 9h07
